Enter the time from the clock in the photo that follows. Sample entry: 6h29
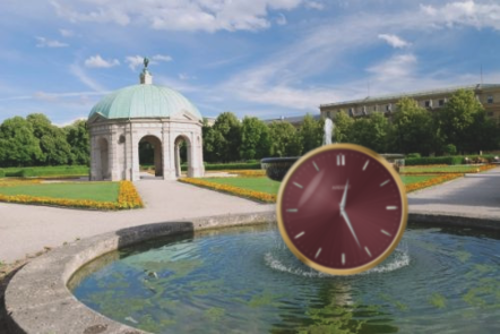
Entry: 12h26
